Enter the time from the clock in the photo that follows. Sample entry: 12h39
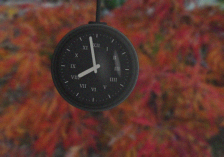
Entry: 7h58
